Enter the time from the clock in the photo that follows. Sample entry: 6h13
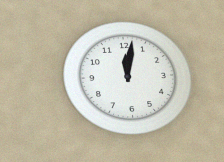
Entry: 12h02
